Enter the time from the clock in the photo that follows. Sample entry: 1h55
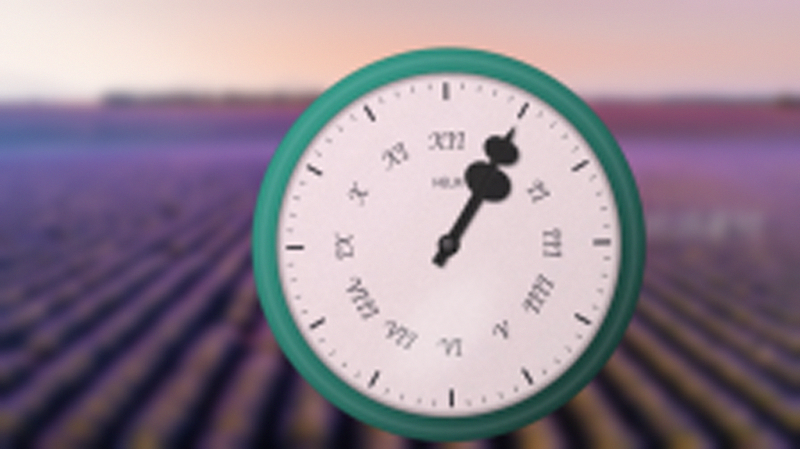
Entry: 1h05
